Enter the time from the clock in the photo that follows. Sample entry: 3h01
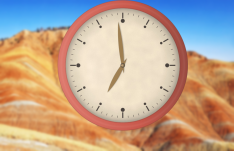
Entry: 6h59
